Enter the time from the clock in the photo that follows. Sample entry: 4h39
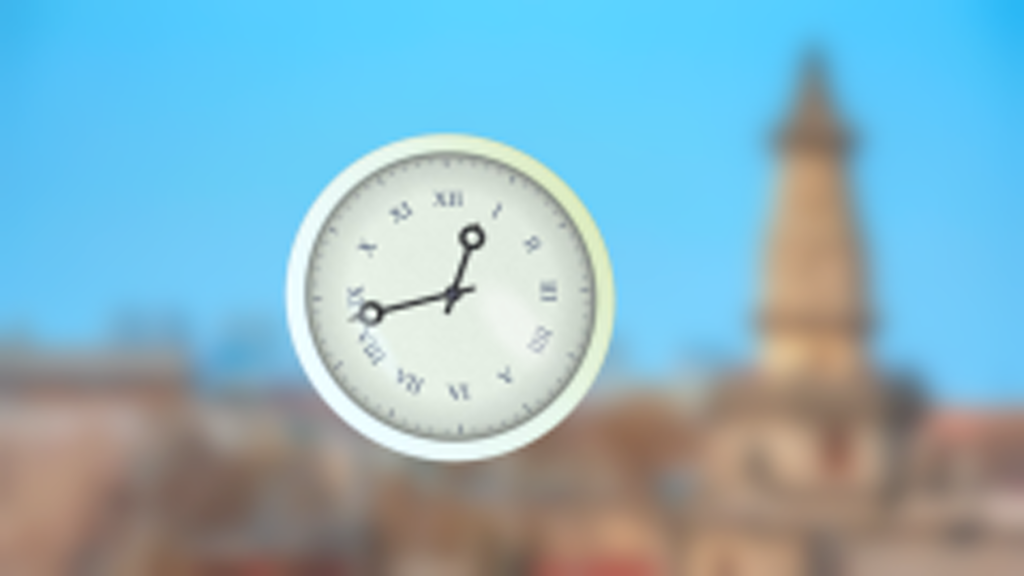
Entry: 12h43
